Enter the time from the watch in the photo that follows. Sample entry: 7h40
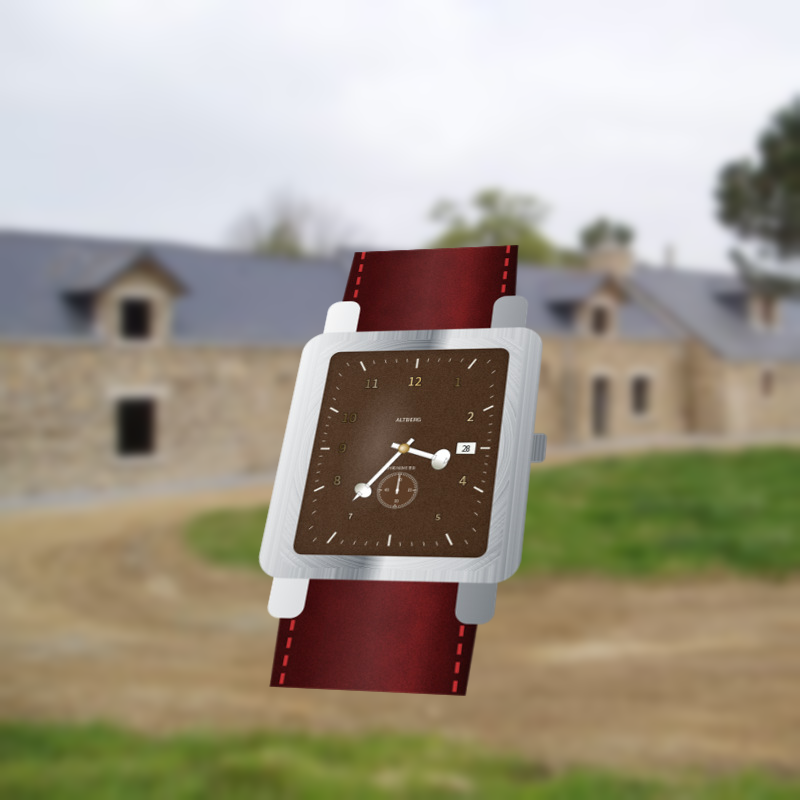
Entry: 3h36
